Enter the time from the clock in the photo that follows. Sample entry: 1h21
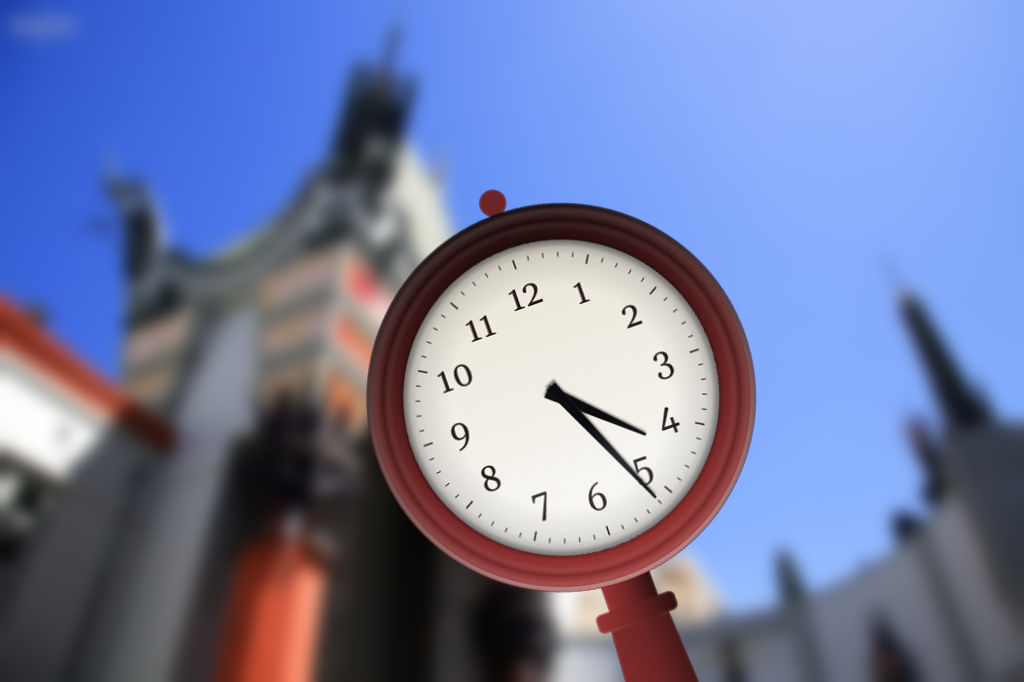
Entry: 4h26
